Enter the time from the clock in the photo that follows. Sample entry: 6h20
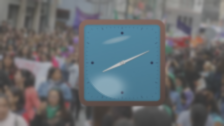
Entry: 8h11
